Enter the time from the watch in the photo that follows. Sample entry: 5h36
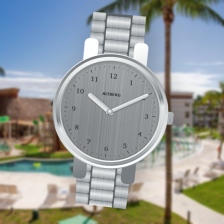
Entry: 10h10
